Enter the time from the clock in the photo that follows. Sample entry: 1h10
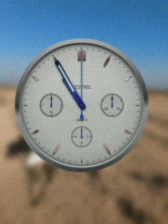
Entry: 10h55
